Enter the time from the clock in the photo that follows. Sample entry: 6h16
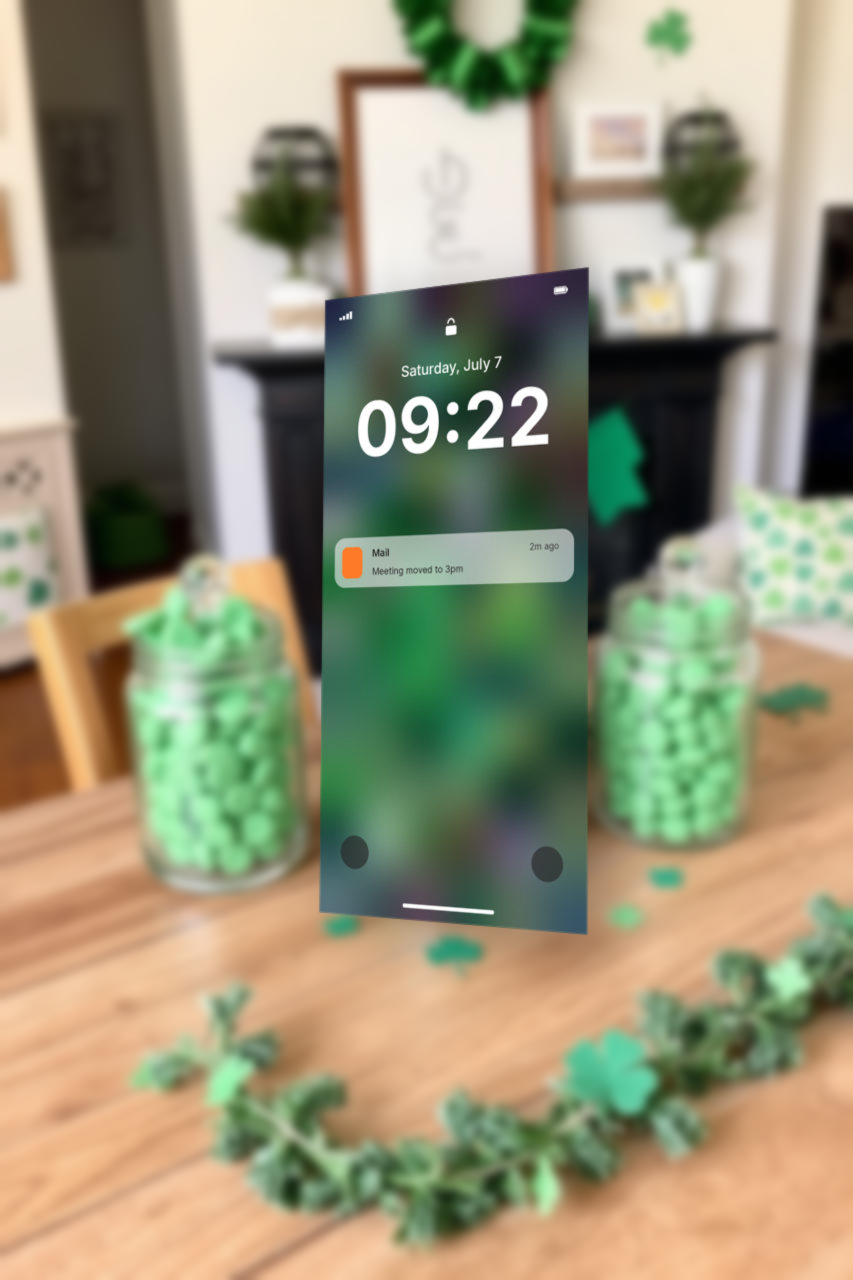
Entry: 9h22
